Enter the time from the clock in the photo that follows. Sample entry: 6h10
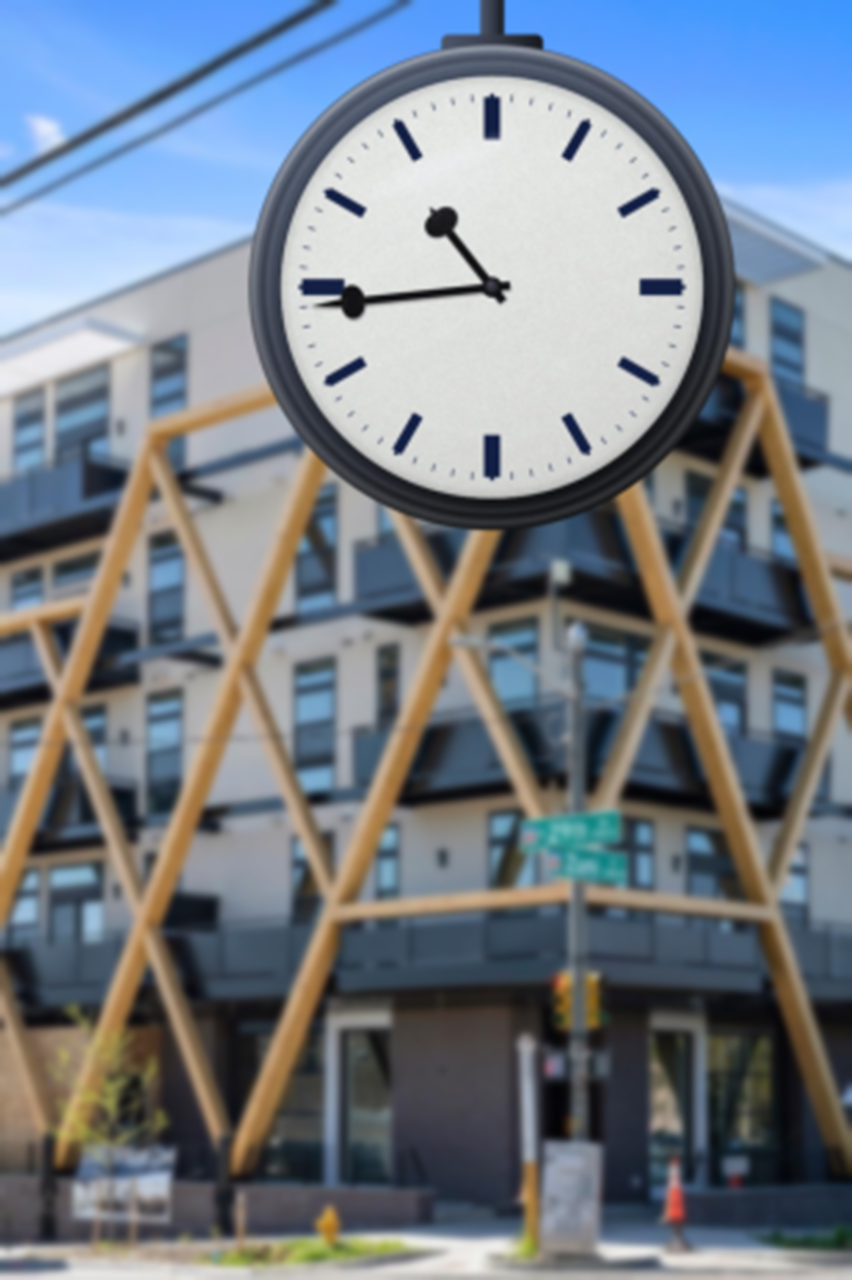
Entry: 10h44
